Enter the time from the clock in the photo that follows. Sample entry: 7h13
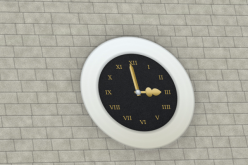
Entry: 2h59
